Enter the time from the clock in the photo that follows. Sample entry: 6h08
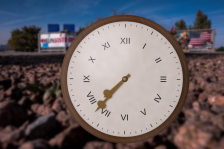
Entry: 7h37
